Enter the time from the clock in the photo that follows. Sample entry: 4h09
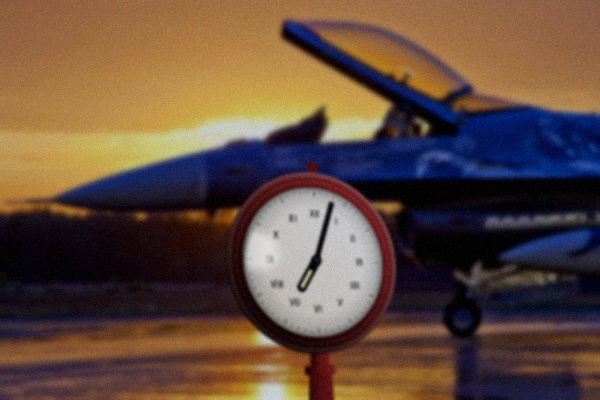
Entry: 7h03
